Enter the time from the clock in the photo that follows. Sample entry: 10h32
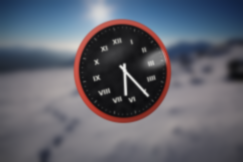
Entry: 6h25
